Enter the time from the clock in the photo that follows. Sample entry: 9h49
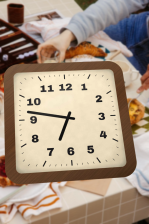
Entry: 6h47
